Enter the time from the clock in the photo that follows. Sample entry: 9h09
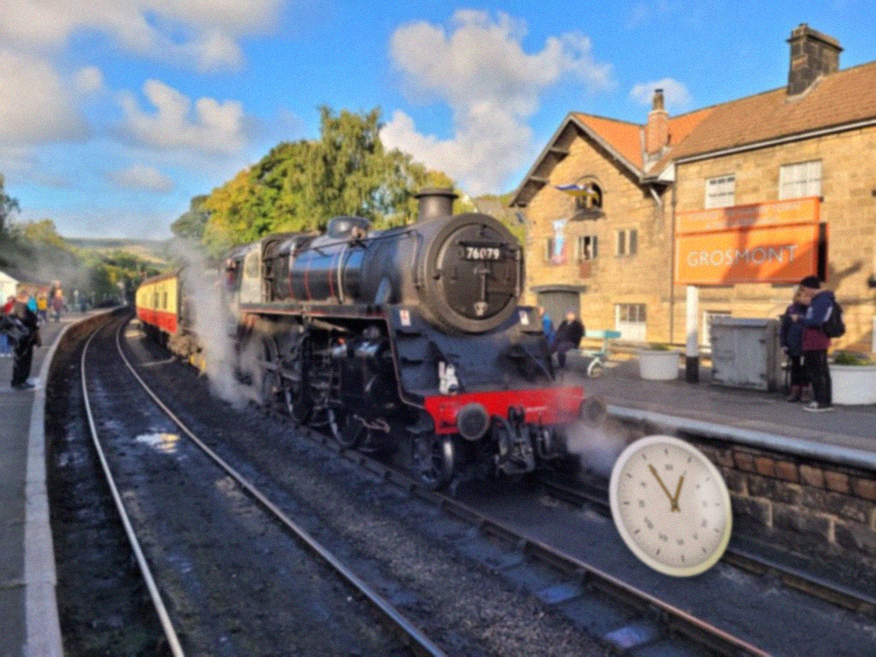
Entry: 12h55
